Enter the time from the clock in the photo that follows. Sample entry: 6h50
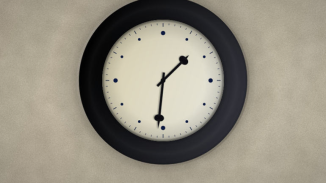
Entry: 1h31
